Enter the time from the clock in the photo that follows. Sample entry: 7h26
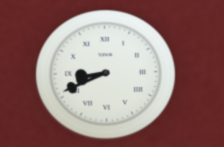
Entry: 8h41
